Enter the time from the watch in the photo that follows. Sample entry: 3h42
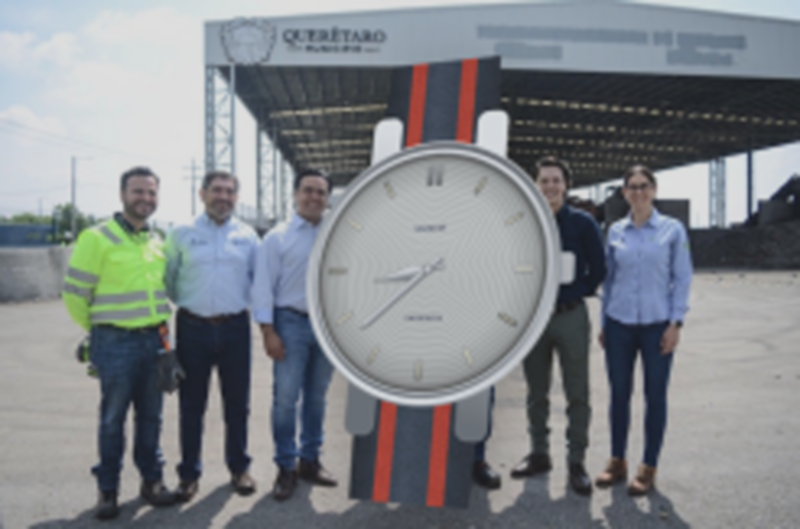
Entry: 8h38
